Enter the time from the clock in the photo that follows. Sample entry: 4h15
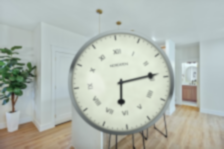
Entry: 6h14
